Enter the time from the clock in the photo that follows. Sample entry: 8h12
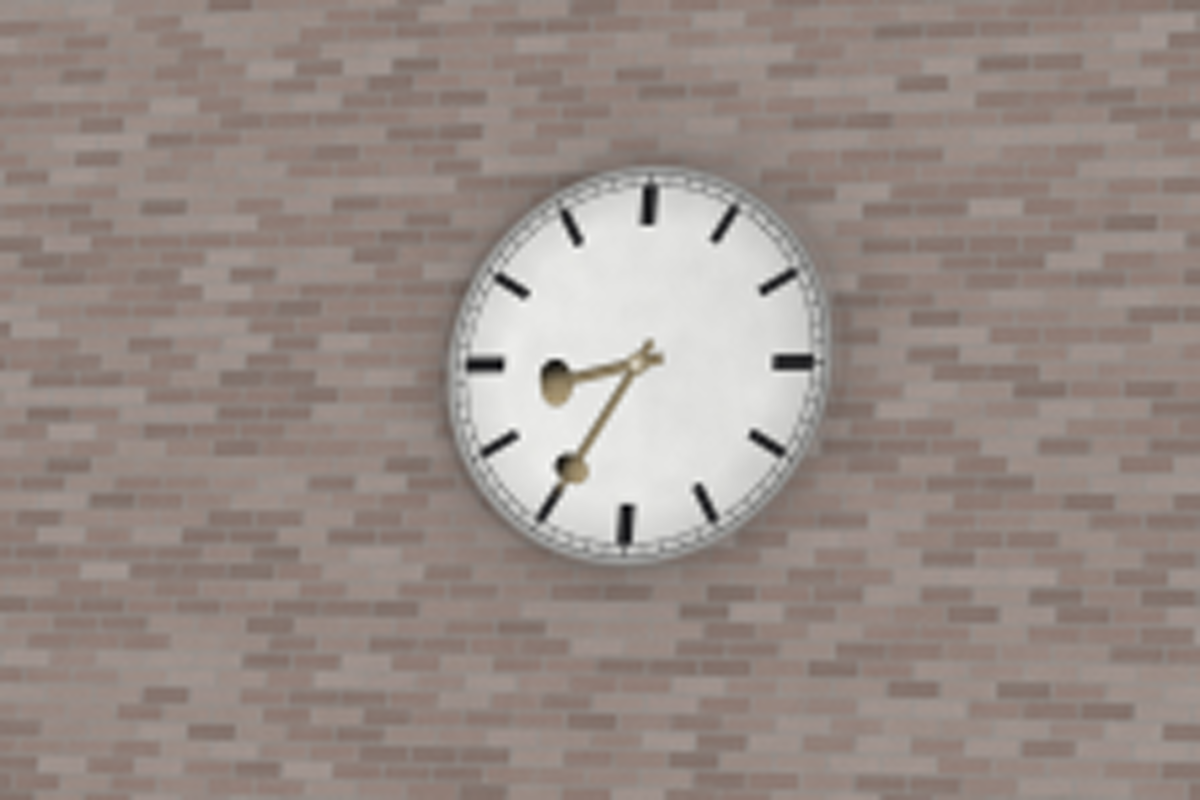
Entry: 8h35
